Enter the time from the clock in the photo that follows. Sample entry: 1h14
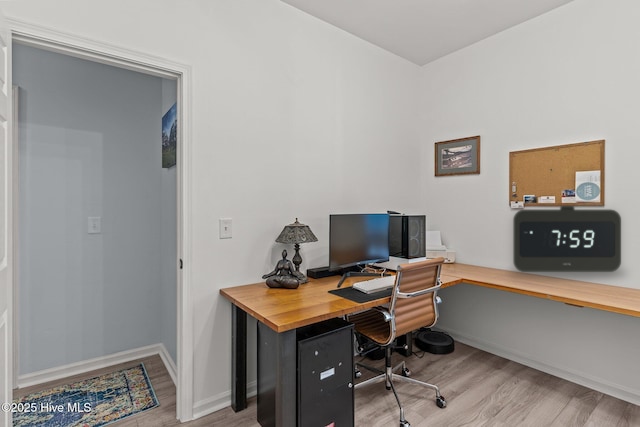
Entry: 7h59
